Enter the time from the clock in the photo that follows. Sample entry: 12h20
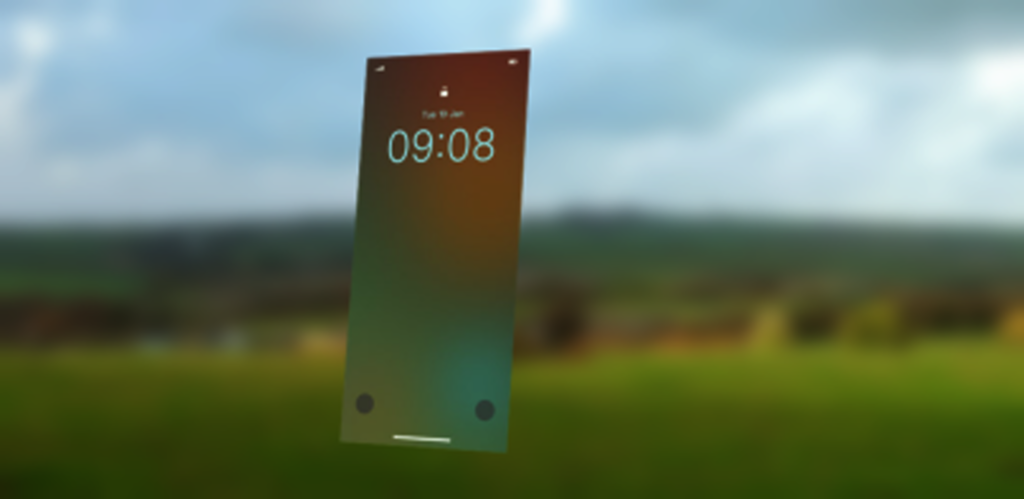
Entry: 9h08
